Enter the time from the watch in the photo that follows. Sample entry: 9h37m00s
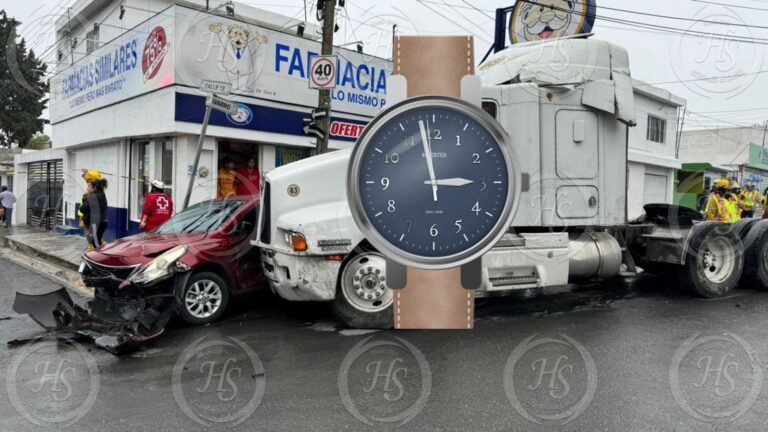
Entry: 2h57m59s
